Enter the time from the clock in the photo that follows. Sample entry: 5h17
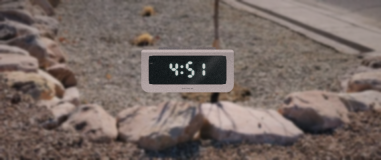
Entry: 4h51
